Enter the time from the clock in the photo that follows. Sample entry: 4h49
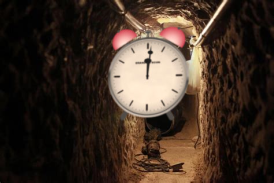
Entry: 12h01
